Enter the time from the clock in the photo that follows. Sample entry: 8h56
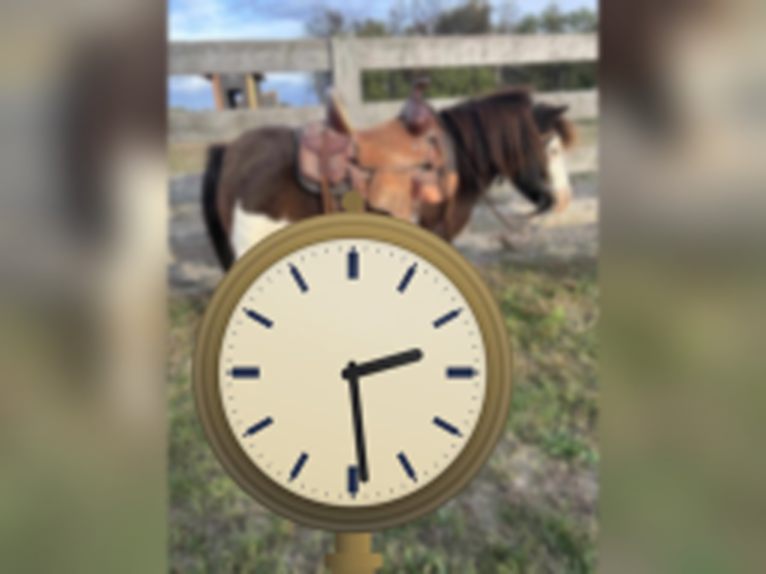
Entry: 2h29
